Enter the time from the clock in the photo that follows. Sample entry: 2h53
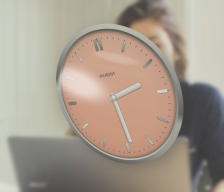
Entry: 2h29
